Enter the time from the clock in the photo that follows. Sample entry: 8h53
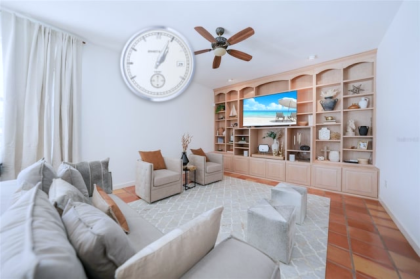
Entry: 1h04
